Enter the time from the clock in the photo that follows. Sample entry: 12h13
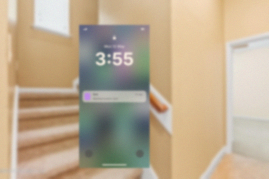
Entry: 3h55
